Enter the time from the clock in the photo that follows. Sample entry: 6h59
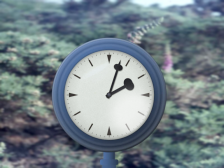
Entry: 2h03
